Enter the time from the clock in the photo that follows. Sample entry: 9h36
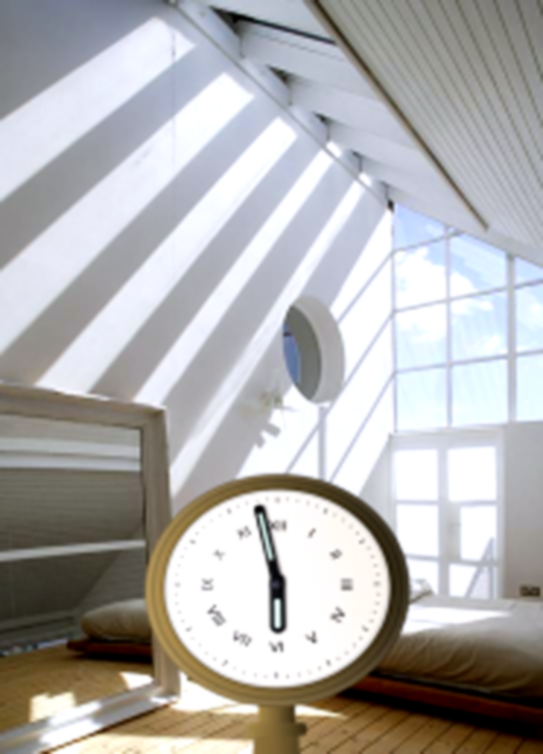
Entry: 5h58
